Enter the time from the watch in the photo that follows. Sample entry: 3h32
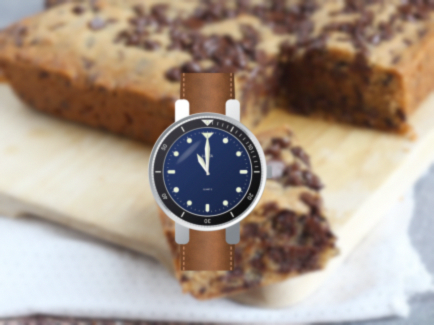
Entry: 11h00
